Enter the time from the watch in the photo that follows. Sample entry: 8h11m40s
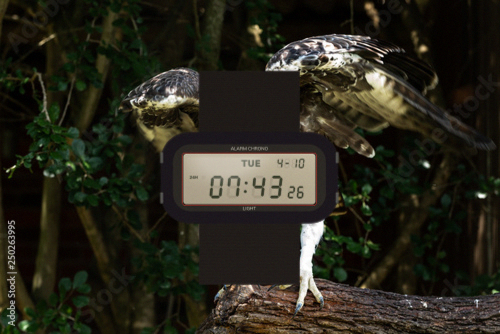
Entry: 7h43m26s
